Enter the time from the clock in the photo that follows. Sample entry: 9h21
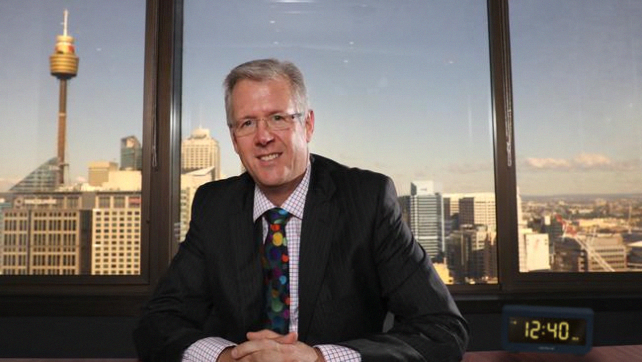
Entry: 12h40
